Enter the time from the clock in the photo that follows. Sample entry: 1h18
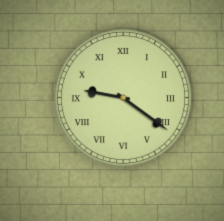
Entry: 9h21
